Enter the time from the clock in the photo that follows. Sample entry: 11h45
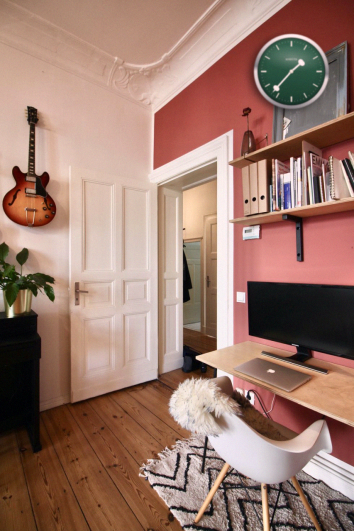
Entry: 1h37
